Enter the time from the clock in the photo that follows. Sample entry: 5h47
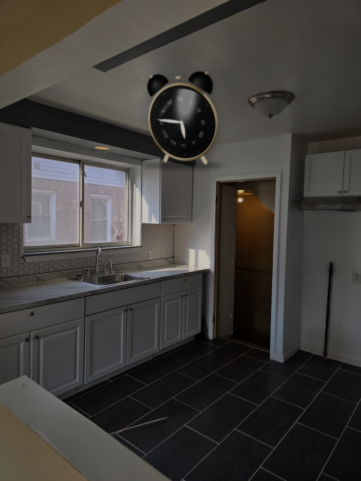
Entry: 5h46
